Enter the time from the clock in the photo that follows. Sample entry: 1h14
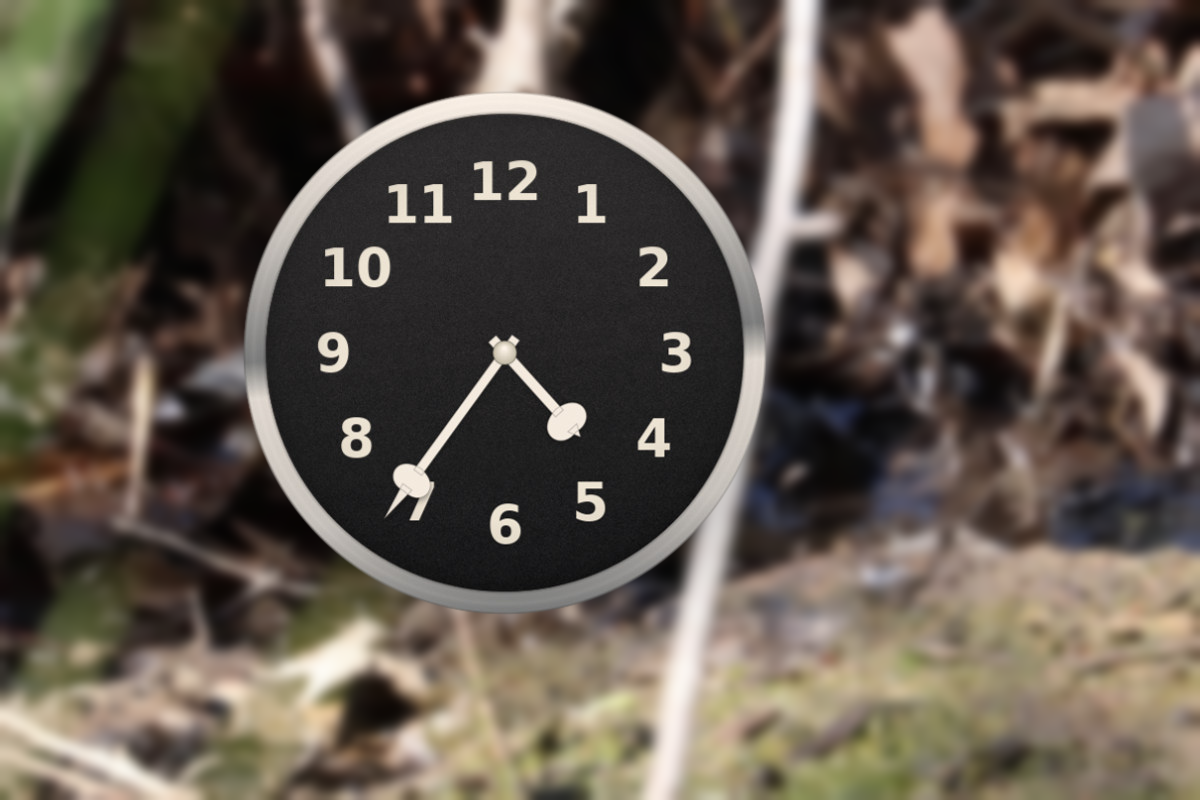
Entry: 4h36
